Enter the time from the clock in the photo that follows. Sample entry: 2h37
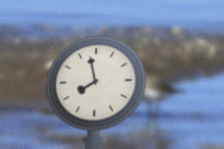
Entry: 7h58
